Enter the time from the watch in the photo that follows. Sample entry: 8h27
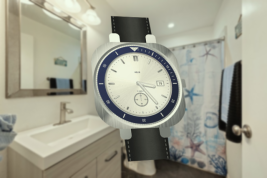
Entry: 3h24
